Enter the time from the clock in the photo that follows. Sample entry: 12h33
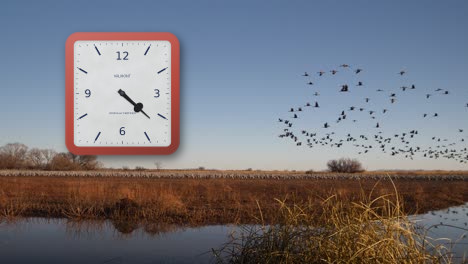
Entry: 4h22
